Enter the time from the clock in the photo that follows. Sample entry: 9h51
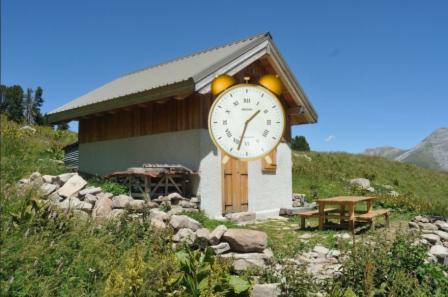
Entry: 1h33
